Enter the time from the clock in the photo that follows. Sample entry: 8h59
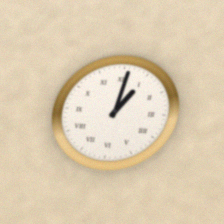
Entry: 1h01
